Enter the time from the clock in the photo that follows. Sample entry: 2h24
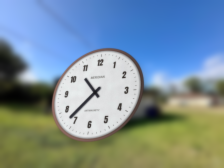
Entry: 10h37
